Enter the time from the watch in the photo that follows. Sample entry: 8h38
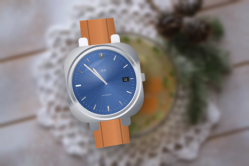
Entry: 10h53
